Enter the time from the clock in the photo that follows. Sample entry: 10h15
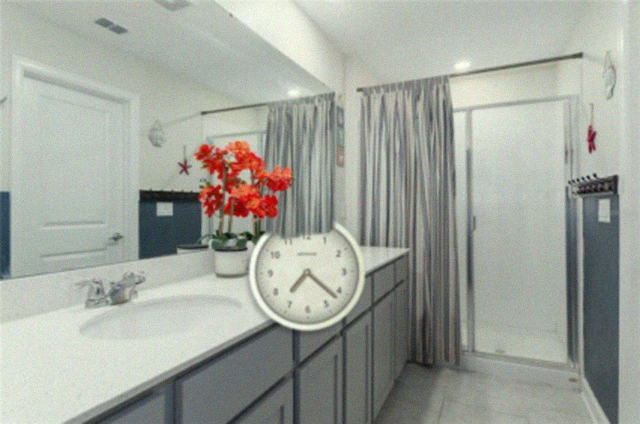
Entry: 7h22
